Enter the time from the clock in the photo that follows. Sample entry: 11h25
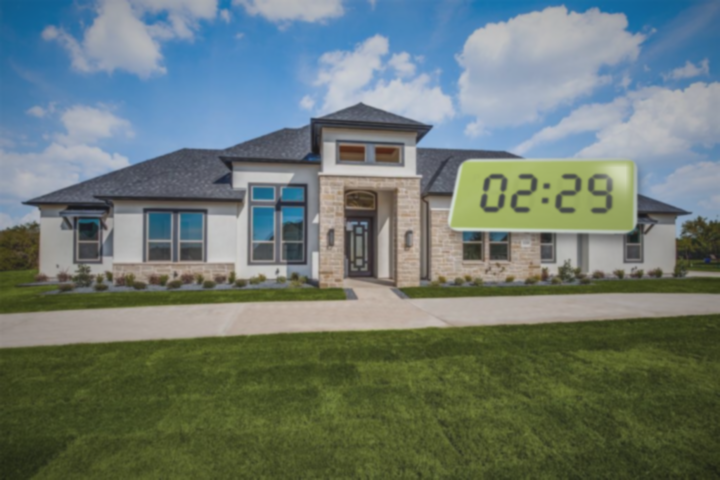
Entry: 2h29
